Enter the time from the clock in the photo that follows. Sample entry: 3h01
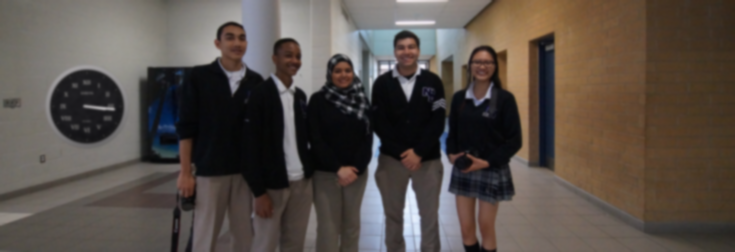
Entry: 3h16
